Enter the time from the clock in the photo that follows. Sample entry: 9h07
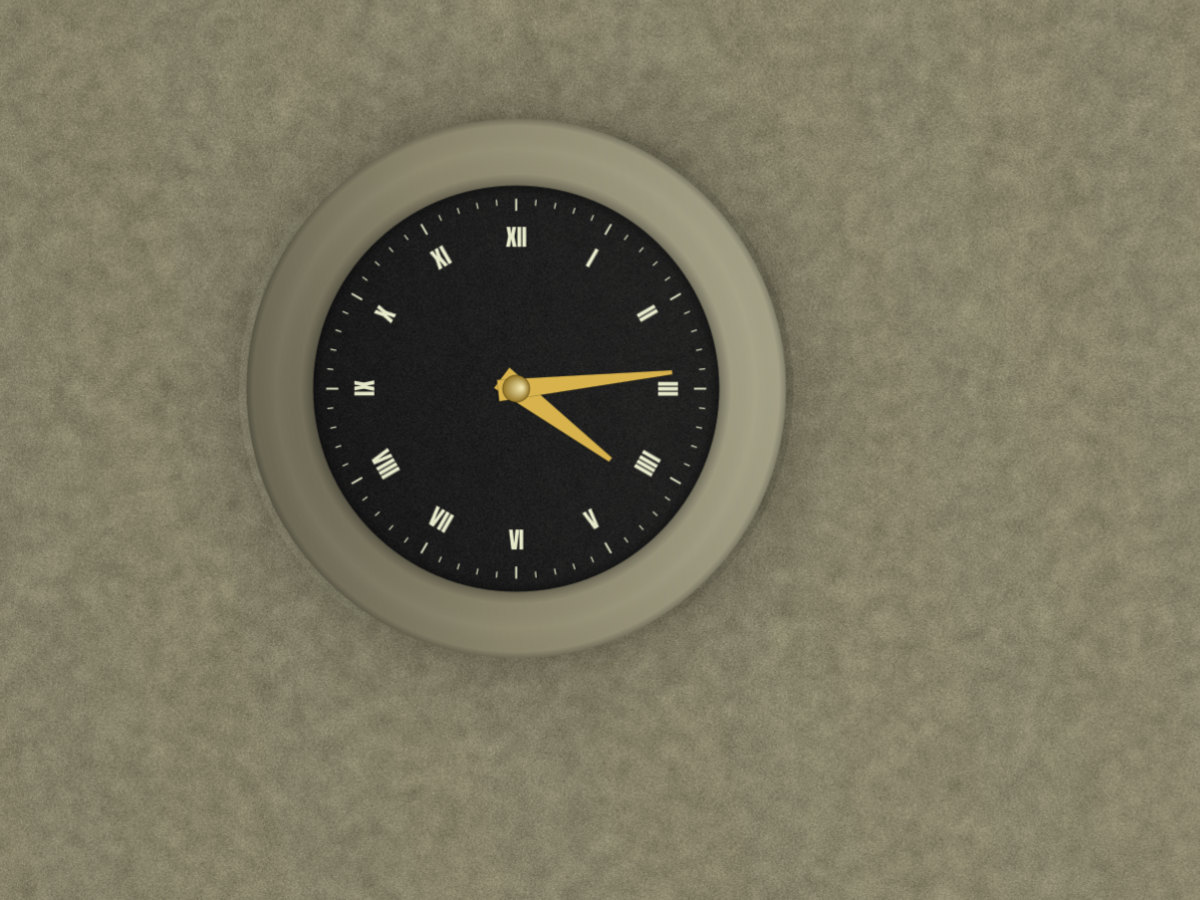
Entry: 4h14
